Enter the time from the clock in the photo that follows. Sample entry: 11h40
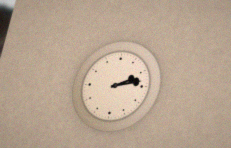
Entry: 2h13
